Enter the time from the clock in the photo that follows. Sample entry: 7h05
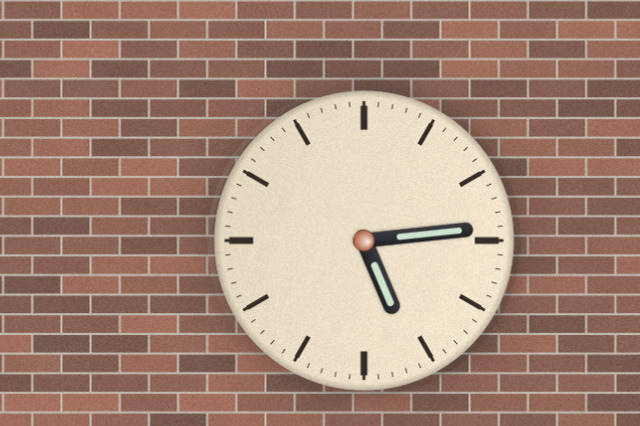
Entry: 5h14
